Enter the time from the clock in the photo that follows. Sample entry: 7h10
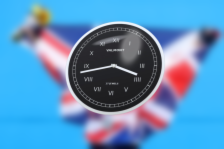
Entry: 3h43
